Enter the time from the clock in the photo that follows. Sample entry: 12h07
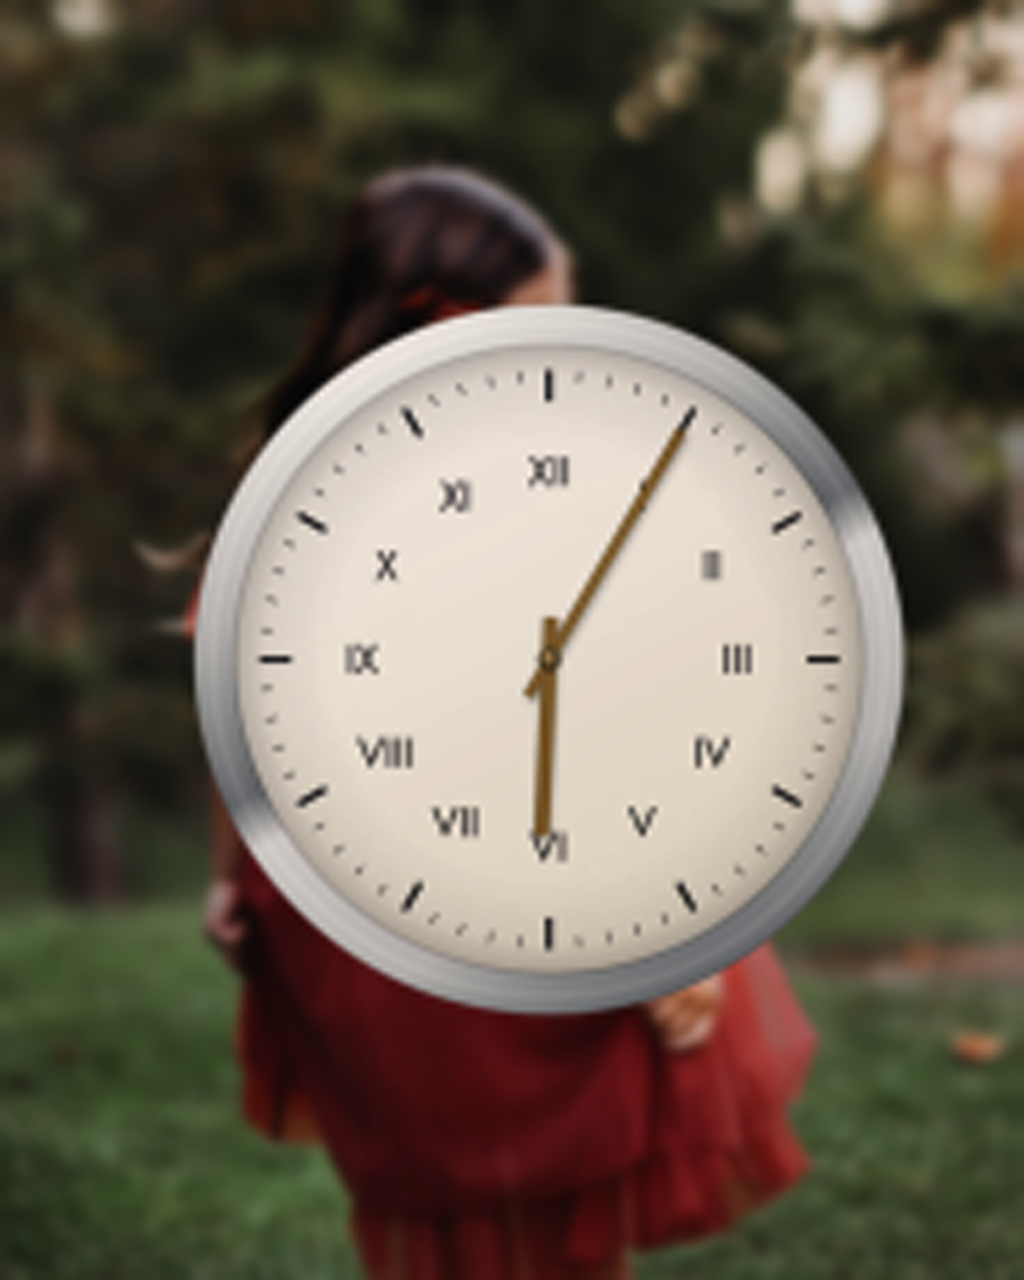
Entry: 6h05
